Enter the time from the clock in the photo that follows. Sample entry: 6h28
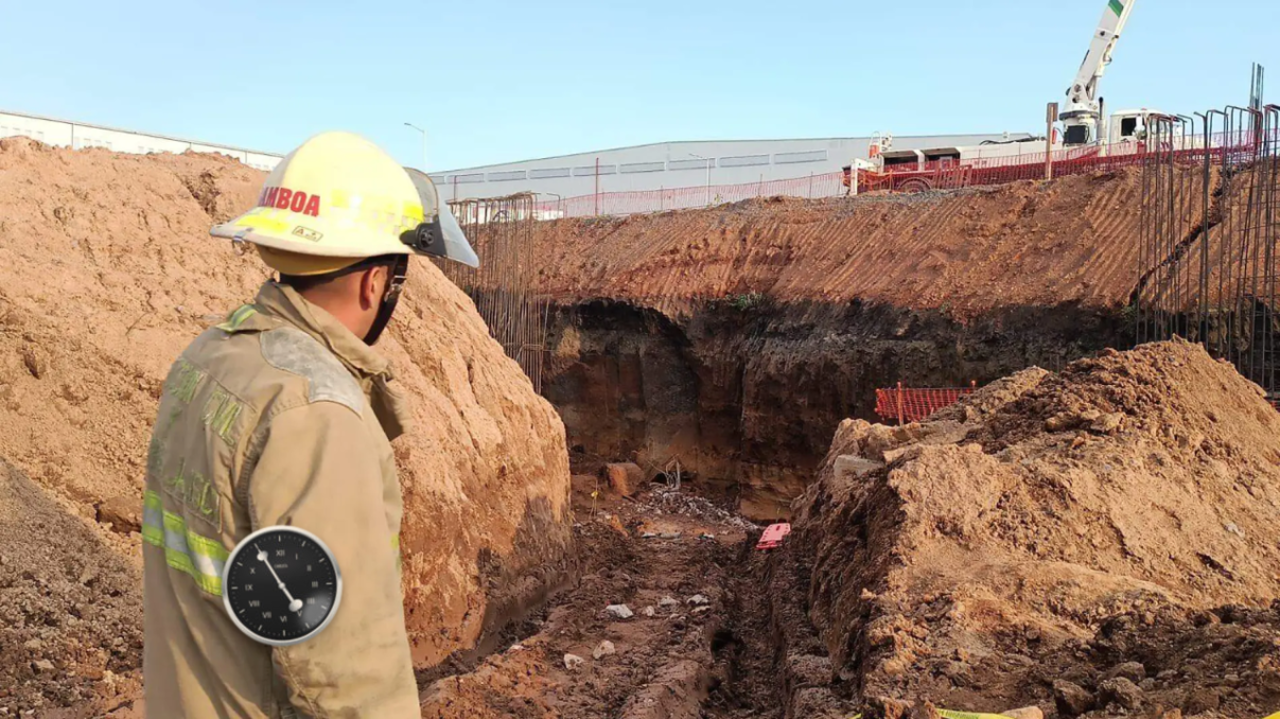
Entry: 4h55
